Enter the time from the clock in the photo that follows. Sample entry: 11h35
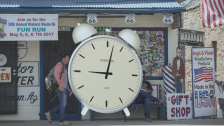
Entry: 9h02
